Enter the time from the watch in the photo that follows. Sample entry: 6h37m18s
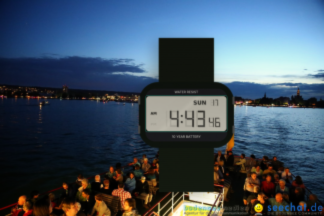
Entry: 4h43m46s
